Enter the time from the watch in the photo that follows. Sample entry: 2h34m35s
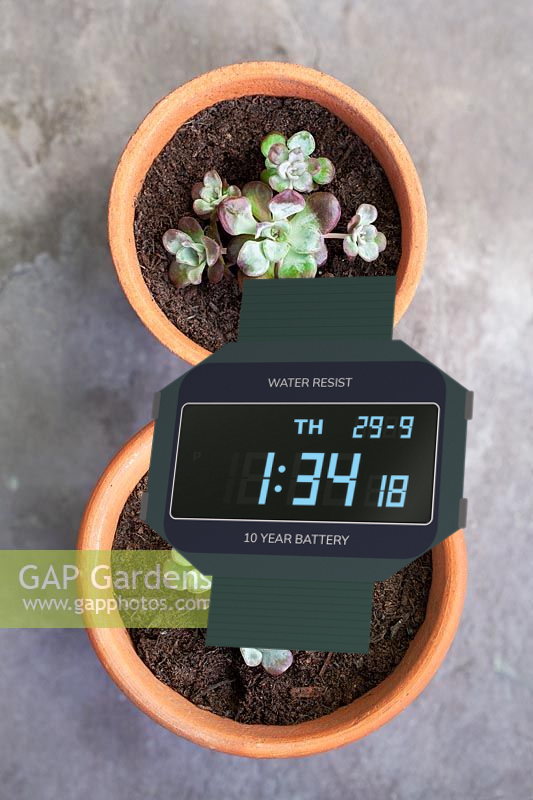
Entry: 1h34m18s
